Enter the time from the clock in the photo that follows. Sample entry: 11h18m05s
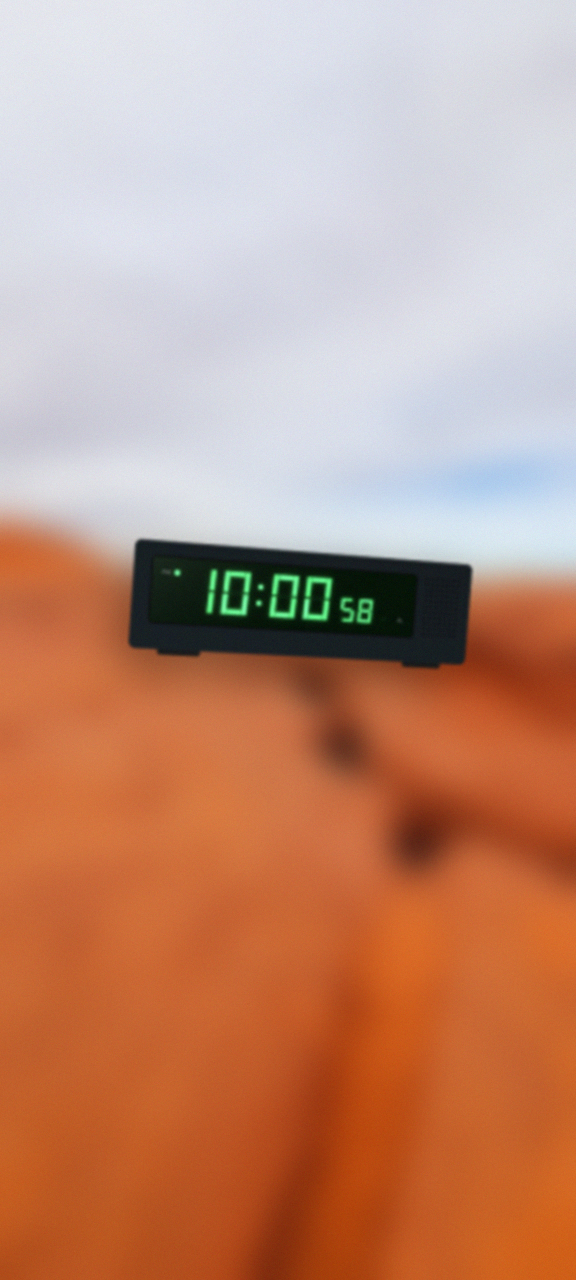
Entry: 10h00m58s
